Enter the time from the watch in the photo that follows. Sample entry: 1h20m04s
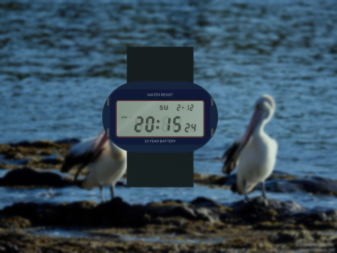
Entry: 20h15m24s
